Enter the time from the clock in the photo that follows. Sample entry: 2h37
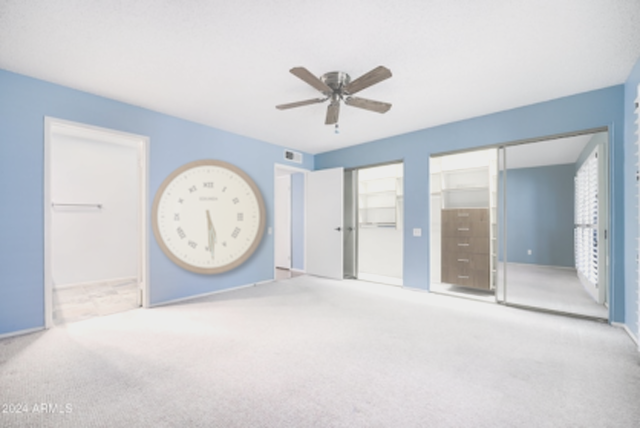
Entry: 5h29
